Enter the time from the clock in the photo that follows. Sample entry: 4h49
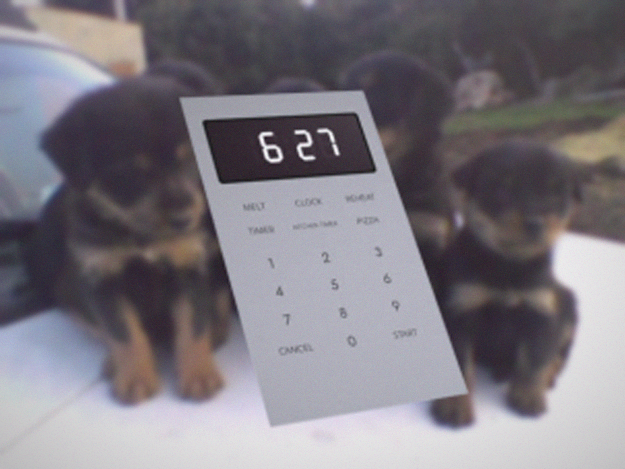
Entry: 6h27
